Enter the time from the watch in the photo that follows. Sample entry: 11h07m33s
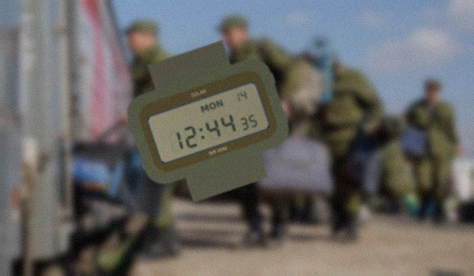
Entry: 12h44m35s
